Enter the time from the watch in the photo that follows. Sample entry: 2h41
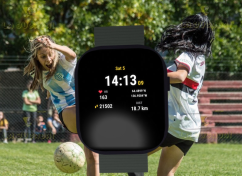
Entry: 14h13
